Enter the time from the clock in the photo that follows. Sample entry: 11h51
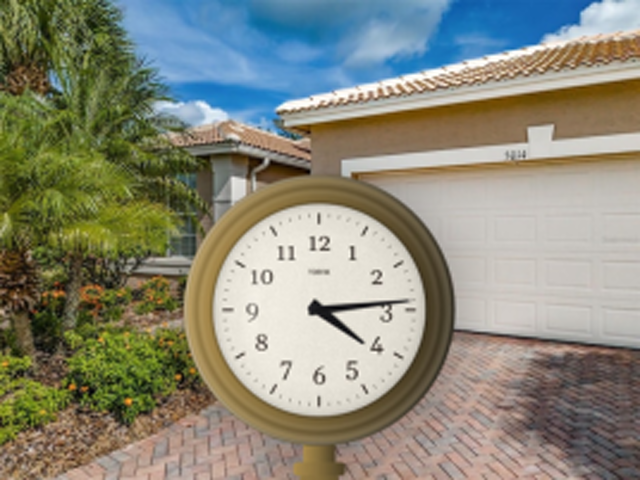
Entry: 4h14
